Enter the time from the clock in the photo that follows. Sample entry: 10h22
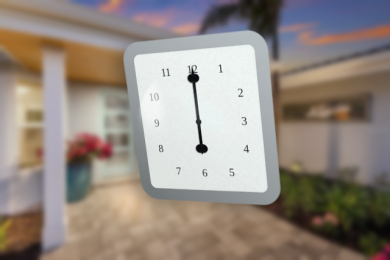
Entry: 6h00
